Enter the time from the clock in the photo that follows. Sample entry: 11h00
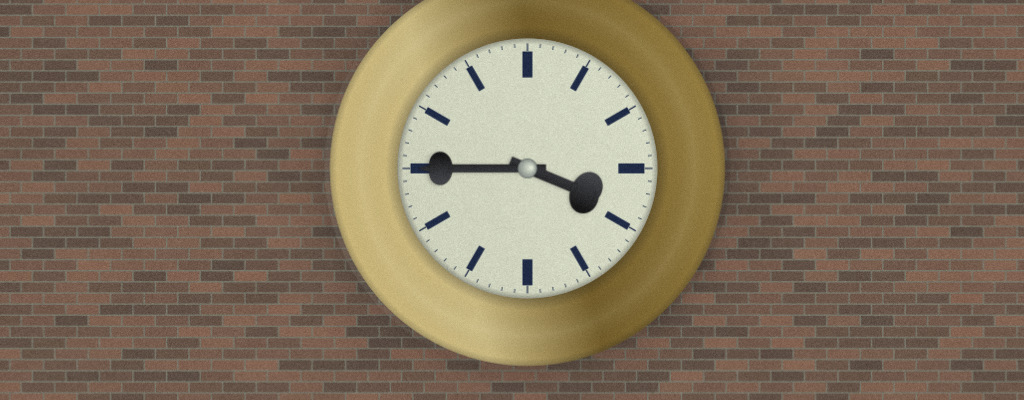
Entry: 3h45
